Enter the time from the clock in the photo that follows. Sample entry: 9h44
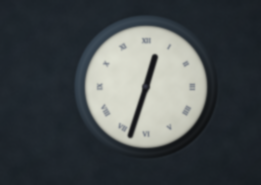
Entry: 12h33
